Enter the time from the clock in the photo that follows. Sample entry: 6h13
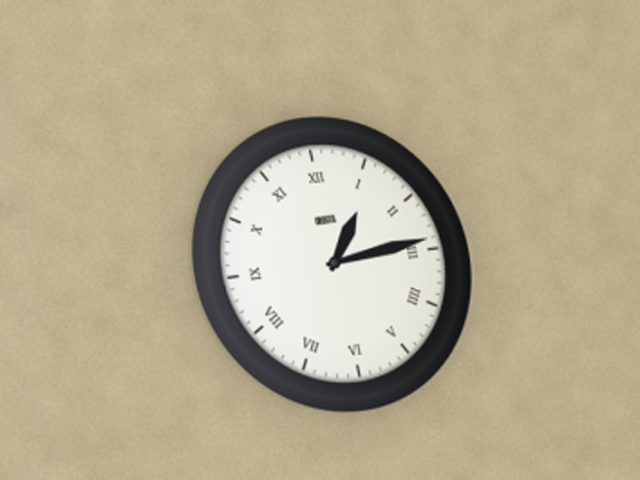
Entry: 1h14
